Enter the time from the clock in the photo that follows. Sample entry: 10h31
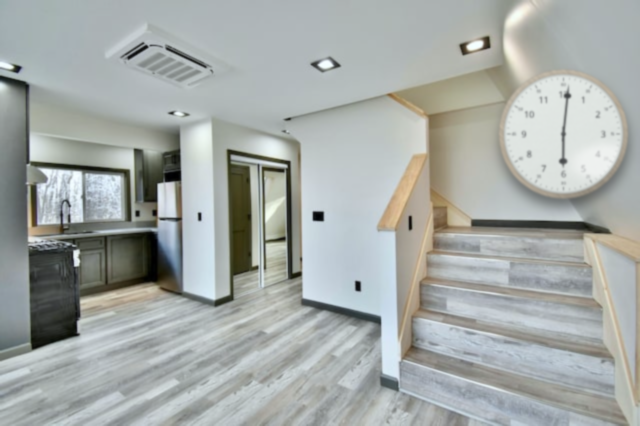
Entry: 6h01
